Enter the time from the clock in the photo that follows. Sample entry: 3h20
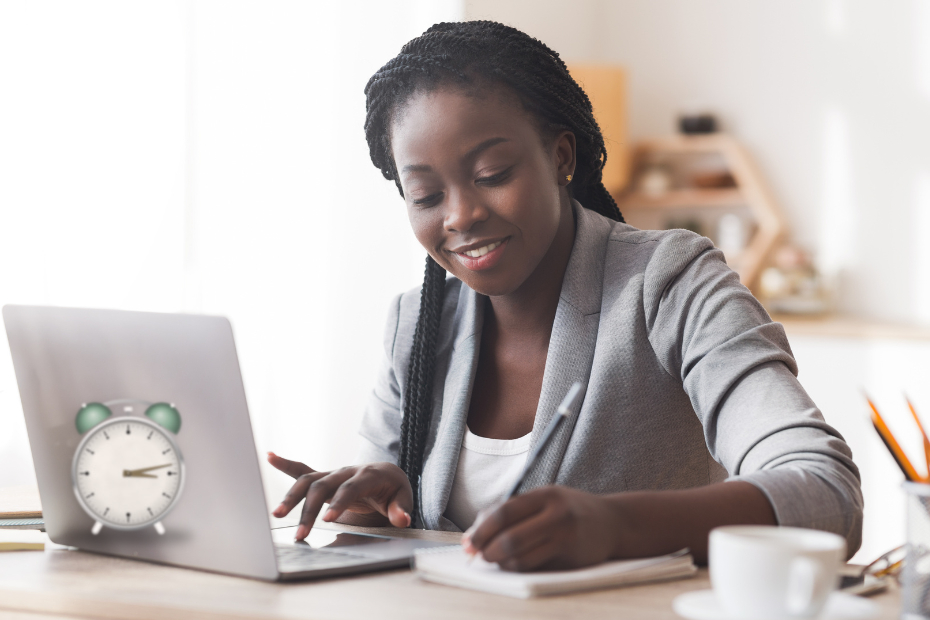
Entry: 3h13
